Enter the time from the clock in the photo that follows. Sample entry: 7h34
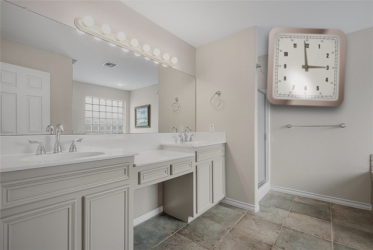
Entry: 2h59
